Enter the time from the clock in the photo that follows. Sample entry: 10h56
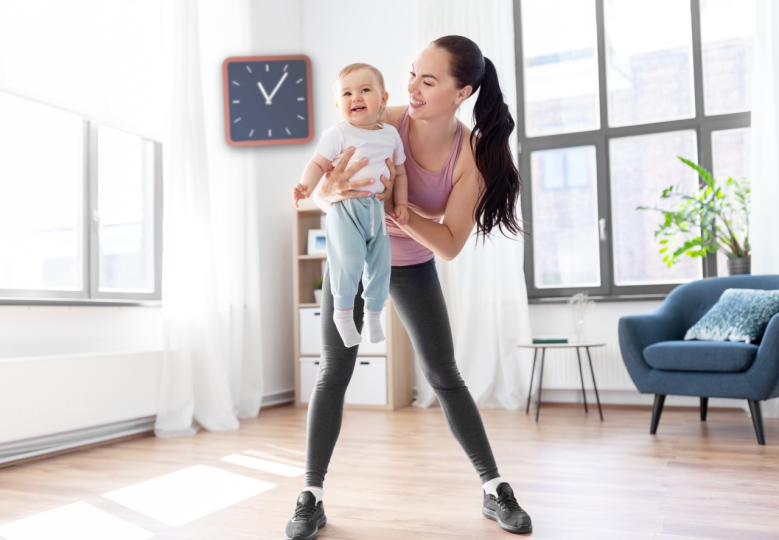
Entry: 11h06
